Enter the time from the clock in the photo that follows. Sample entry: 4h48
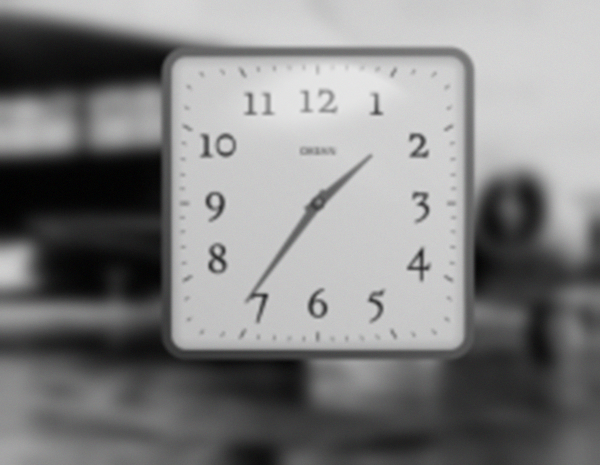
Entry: 1h36
